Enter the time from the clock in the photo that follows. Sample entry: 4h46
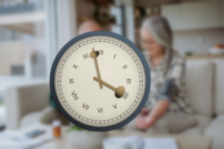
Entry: 3h58
